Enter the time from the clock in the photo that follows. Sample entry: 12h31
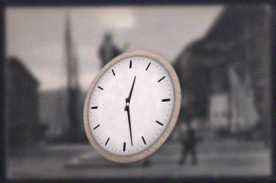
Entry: 12h28
